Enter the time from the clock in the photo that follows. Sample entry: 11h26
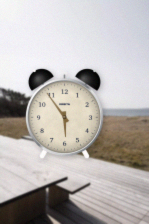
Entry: 5h54
